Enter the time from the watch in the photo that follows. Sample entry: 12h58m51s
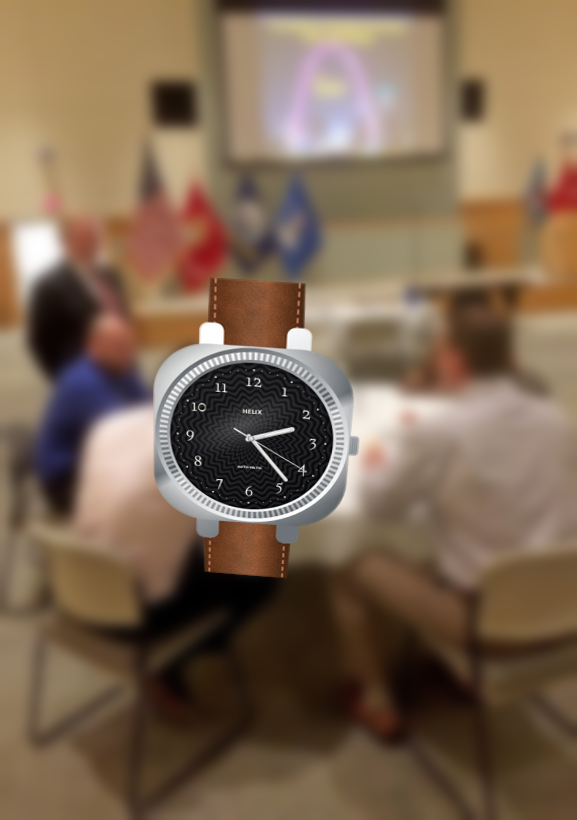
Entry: 2h23m20s
